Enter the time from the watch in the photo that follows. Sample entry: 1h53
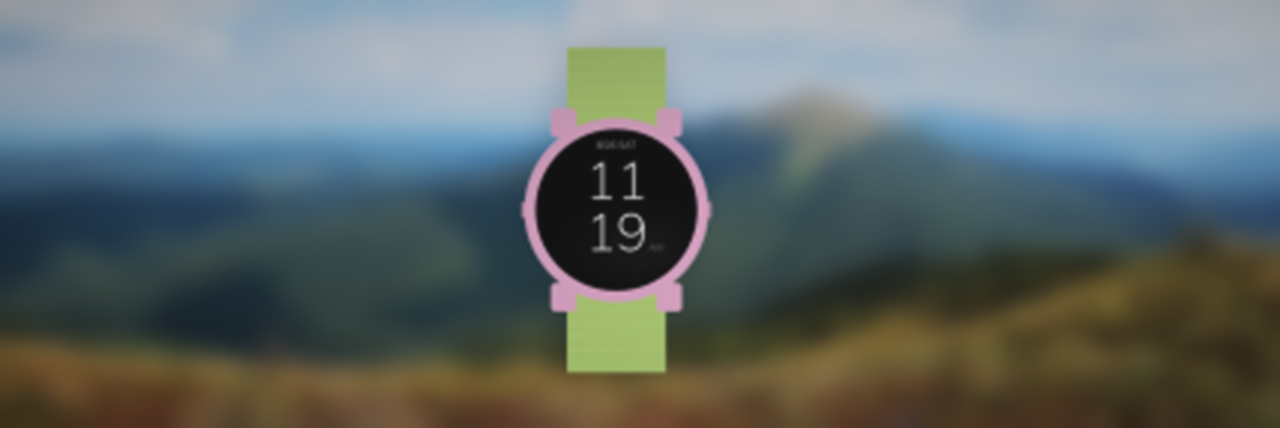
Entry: 11h19
